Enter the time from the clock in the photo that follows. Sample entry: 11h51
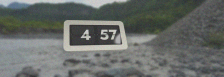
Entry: 4h57
